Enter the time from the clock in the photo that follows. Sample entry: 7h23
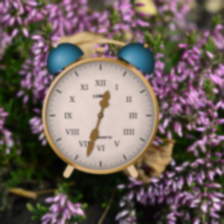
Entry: 12h33
